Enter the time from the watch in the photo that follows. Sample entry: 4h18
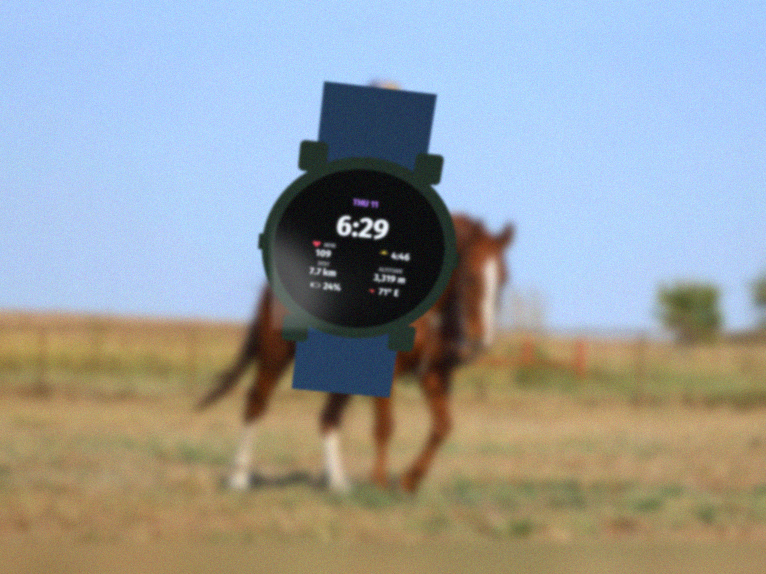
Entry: 6h29
